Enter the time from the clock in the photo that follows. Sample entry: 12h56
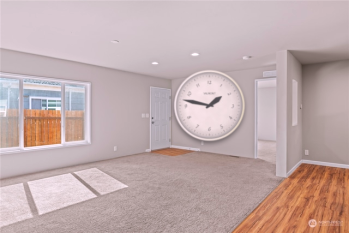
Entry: 1h47
